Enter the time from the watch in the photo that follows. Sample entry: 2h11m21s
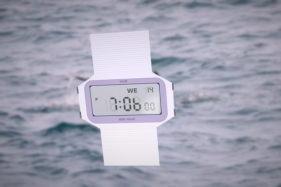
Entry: 7h06m00s
